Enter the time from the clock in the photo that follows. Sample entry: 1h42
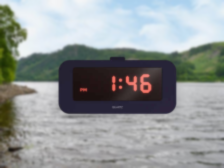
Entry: 1h46
